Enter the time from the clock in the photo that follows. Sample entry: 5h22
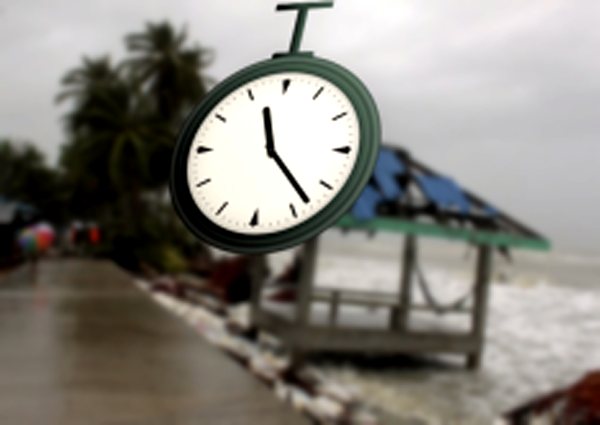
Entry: 11h23
